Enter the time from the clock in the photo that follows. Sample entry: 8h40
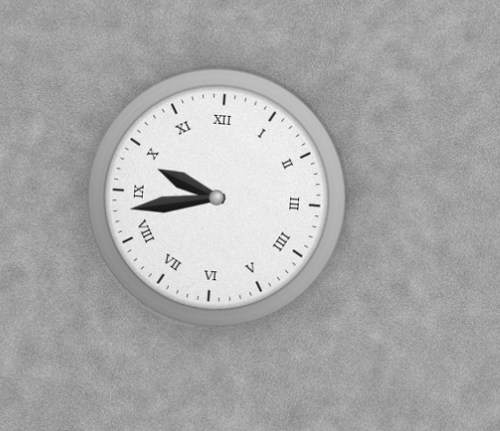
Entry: 9h43
